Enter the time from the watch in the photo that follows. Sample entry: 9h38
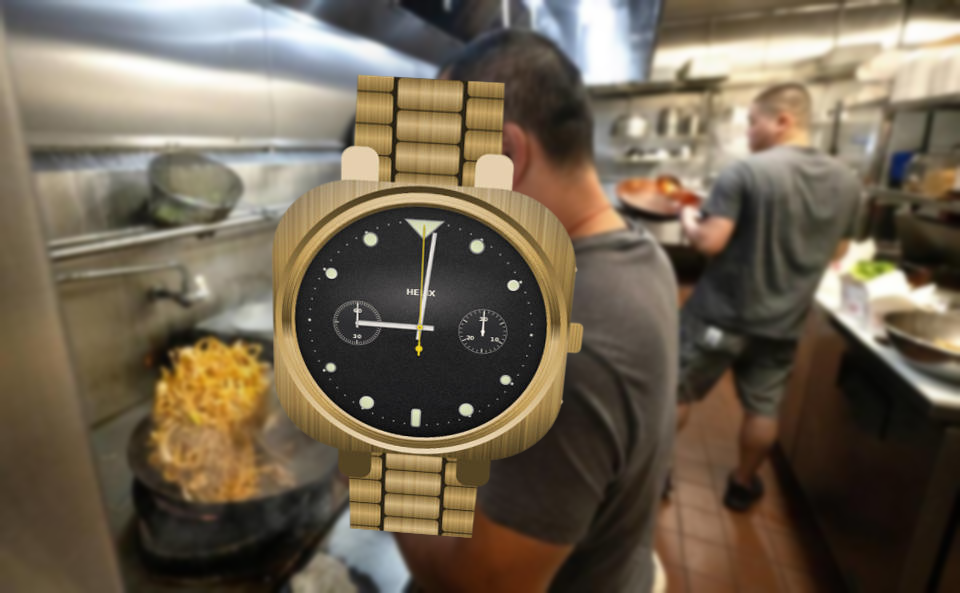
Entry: 9h01
